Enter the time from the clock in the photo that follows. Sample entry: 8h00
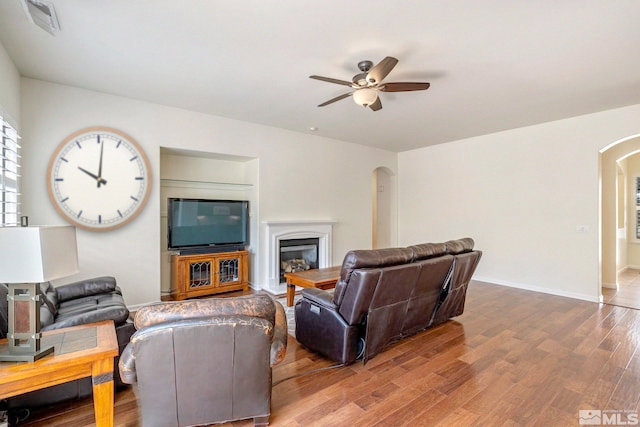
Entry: 10h01
